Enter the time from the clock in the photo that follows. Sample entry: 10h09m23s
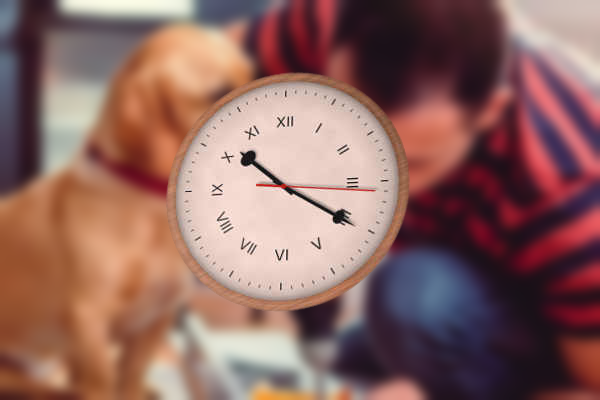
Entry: 10h20m16s
